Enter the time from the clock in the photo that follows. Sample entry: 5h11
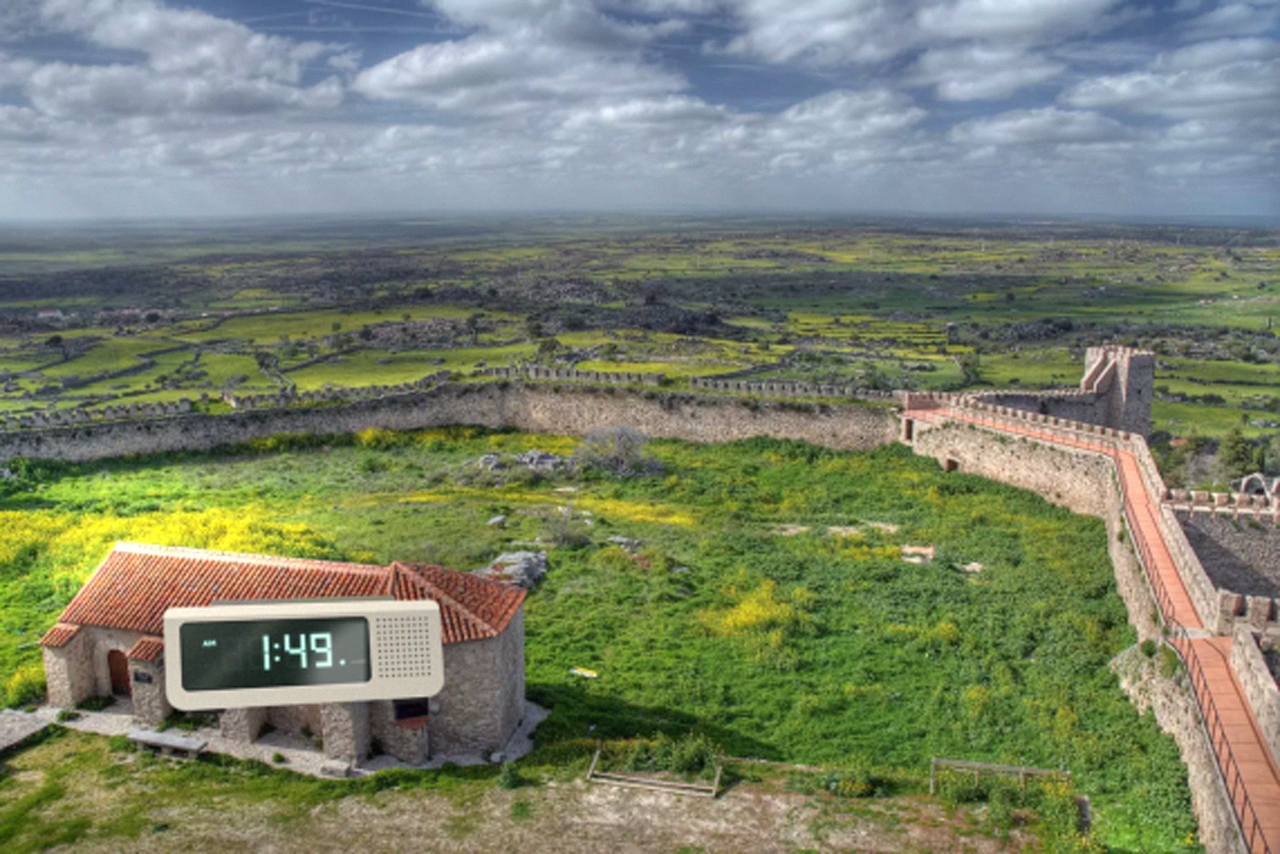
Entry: 1h49
